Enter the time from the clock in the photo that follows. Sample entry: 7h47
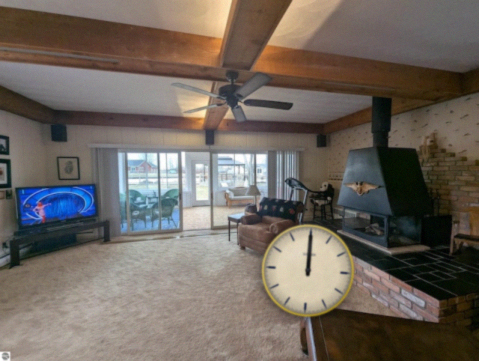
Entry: 12h00
